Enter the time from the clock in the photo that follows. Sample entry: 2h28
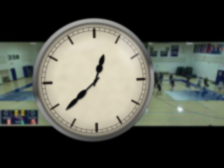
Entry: 12h38
